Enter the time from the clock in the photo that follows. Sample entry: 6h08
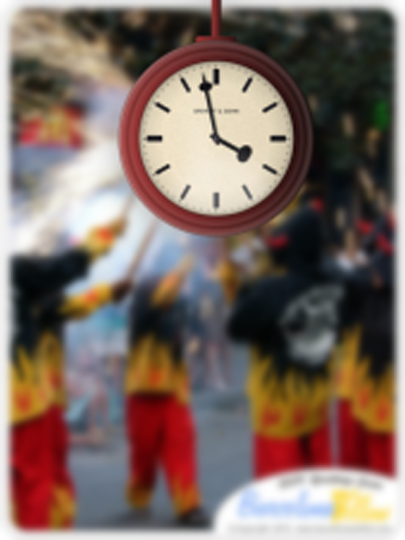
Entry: 3h58
